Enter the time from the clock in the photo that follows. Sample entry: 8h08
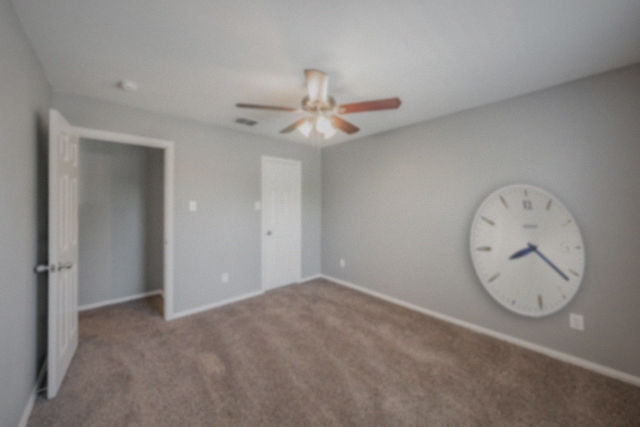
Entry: 8h22
